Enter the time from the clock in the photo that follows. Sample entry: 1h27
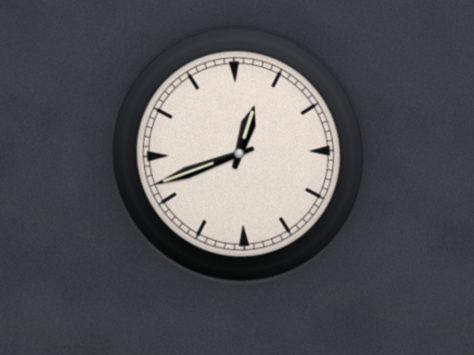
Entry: 12h42
